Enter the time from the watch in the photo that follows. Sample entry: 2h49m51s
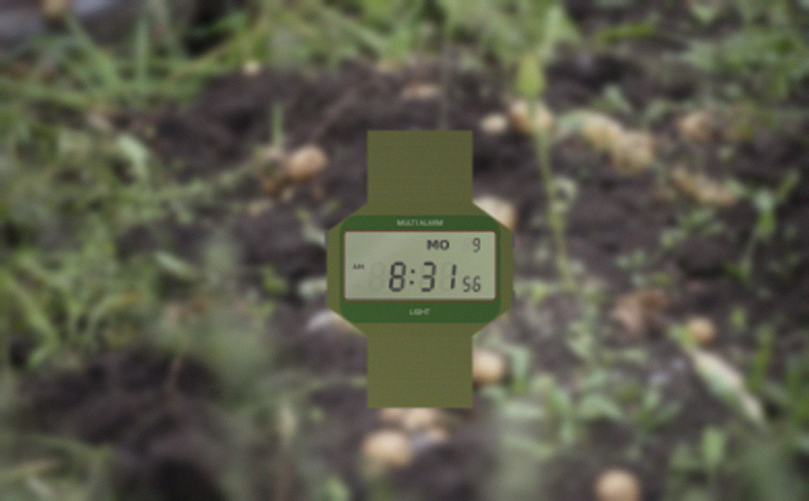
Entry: 8h31m56s
